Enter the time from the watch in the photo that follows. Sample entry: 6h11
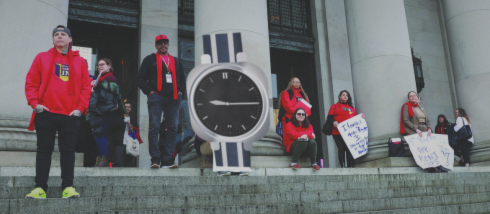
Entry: 9h15
